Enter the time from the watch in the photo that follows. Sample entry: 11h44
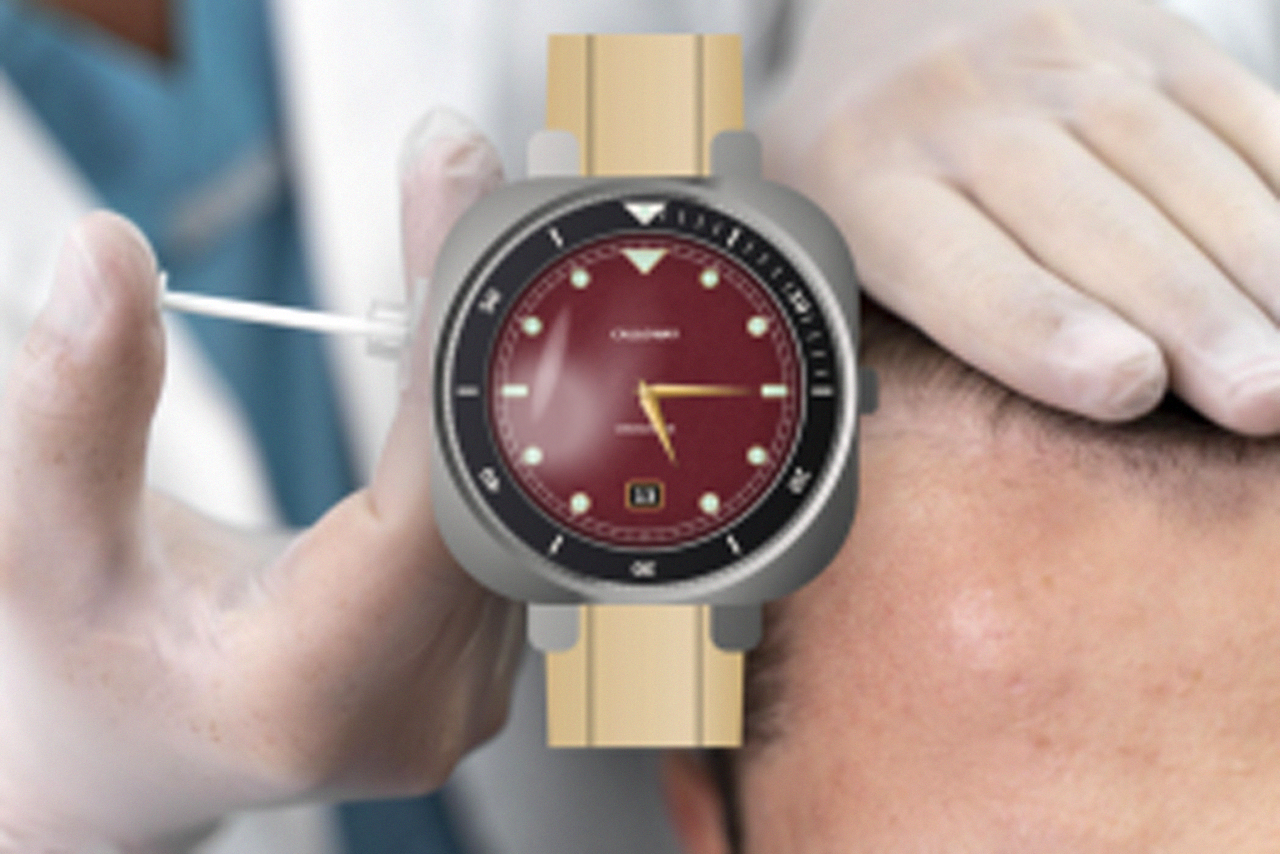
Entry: 5h15
